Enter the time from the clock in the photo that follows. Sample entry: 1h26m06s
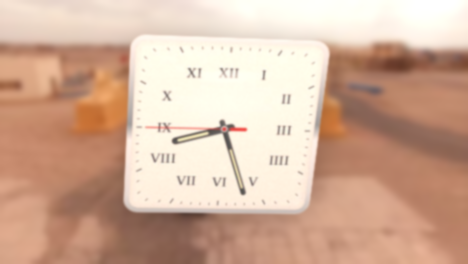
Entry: 8h26m45s
